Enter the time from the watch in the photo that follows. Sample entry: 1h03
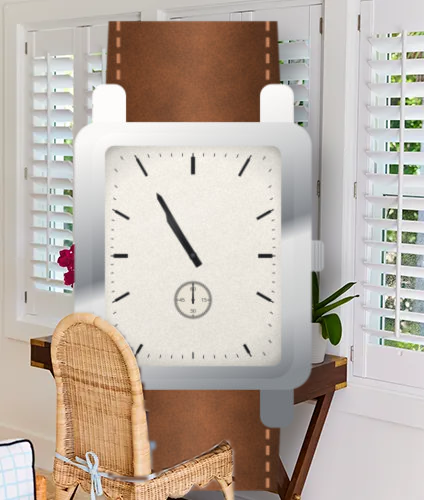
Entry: 10h55
